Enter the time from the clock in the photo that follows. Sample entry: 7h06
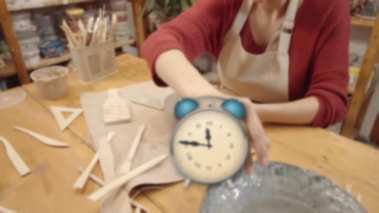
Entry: 11h46
